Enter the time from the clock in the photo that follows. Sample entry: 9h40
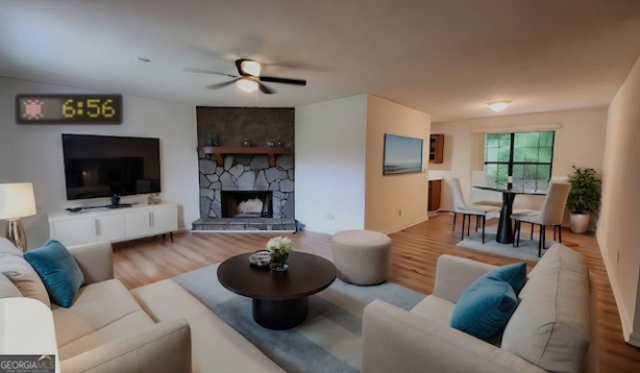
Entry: 6h56
